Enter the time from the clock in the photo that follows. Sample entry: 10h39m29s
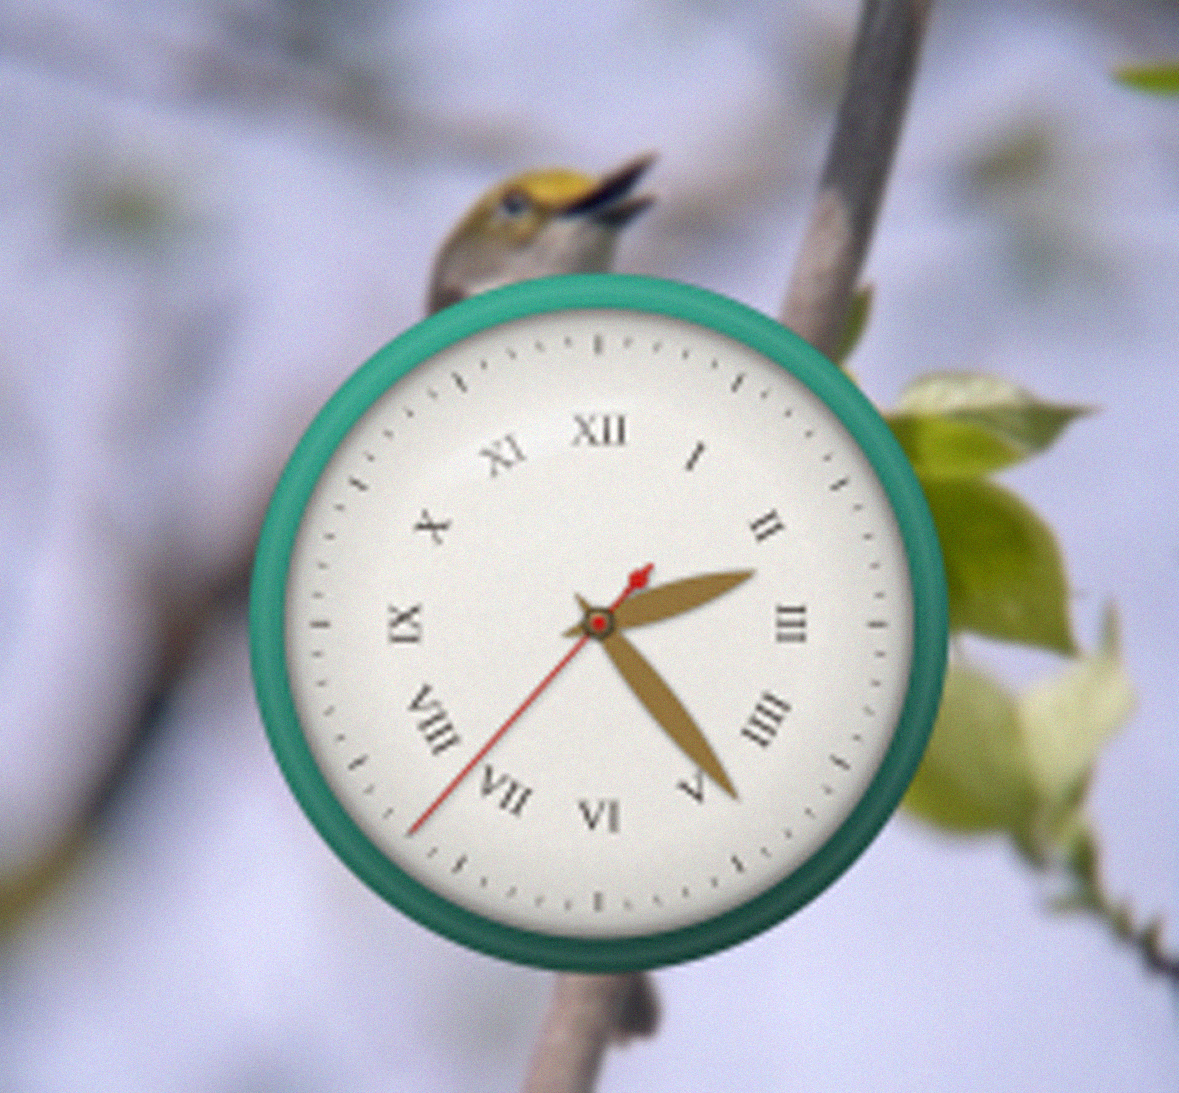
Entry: 2h23m37s
